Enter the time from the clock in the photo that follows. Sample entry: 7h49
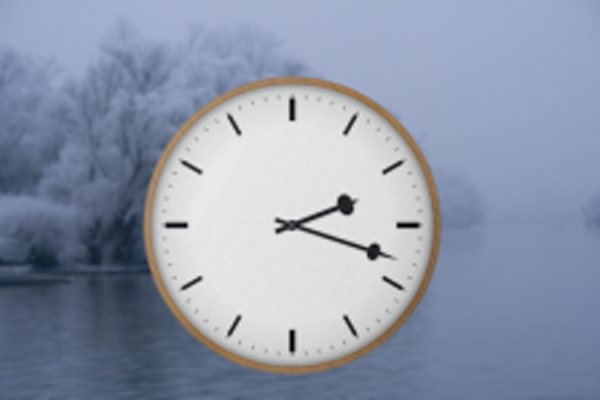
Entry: 2h18
